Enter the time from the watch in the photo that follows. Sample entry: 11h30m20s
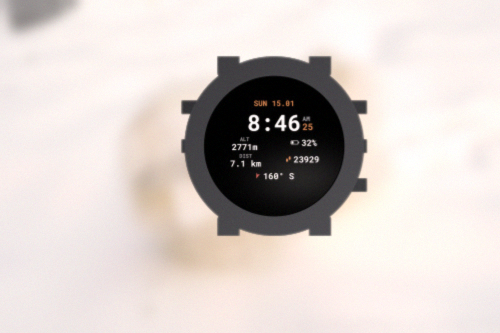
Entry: 8h46m25s
